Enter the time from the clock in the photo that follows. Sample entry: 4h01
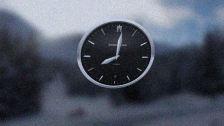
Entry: 8h01
